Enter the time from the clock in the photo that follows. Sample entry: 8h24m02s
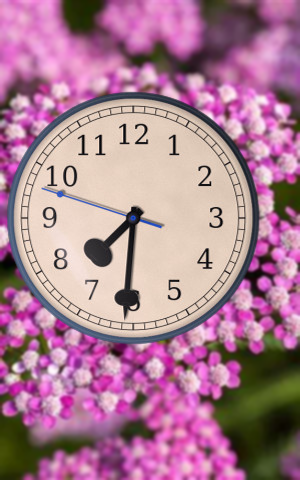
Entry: 7h30m48s
